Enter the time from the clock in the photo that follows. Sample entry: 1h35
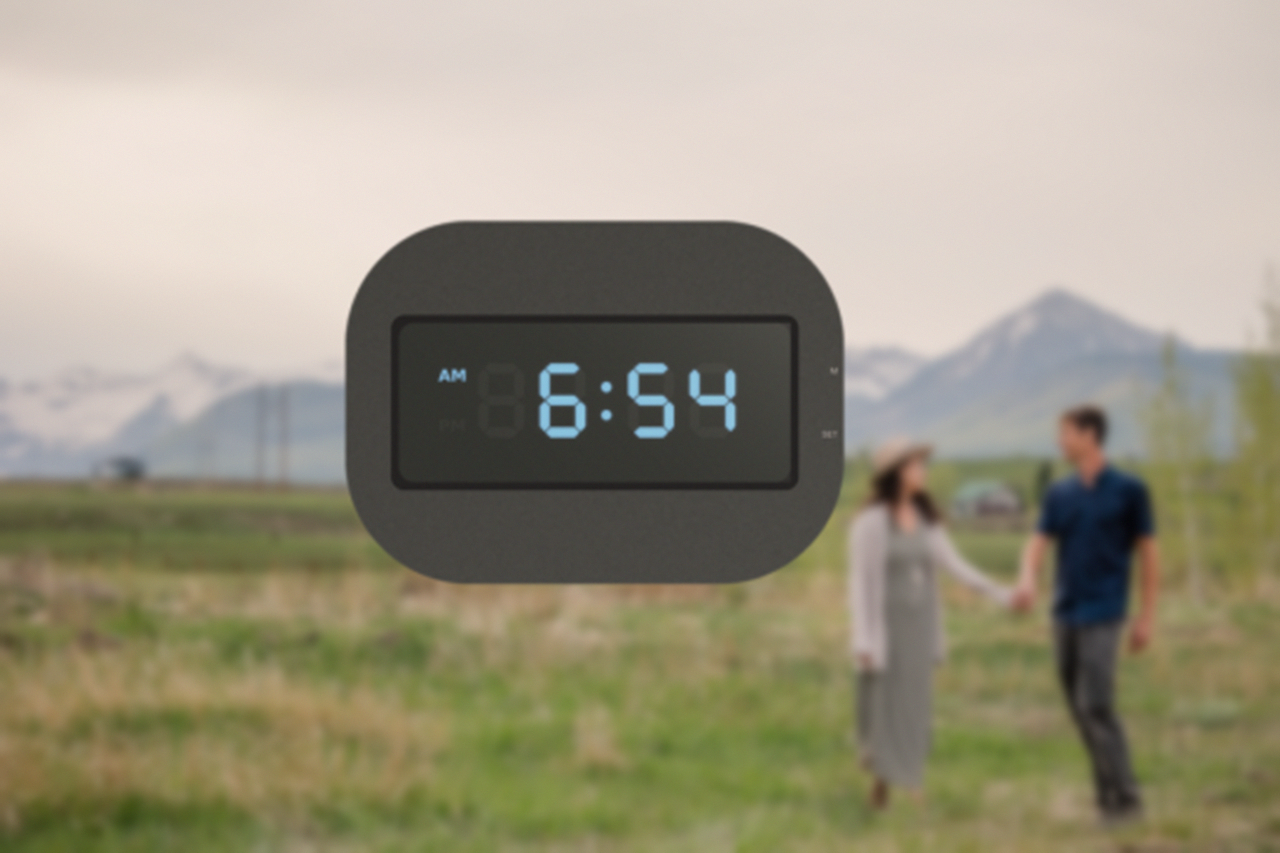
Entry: 6h54
